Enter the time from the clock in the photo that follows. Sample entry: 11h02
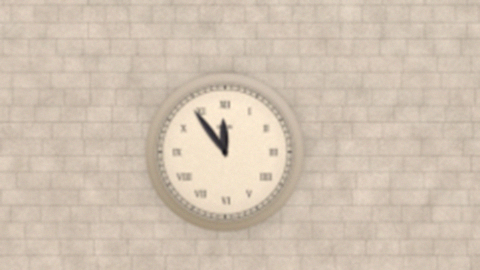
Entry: 11h54
